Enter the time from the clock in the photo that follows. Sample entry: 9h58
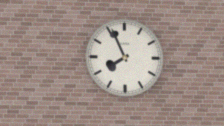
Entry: 7h56
